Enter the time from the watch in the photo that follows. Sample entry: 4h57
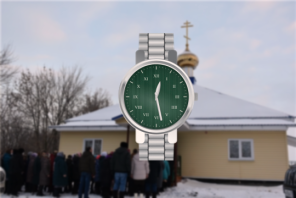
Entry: 12h28
